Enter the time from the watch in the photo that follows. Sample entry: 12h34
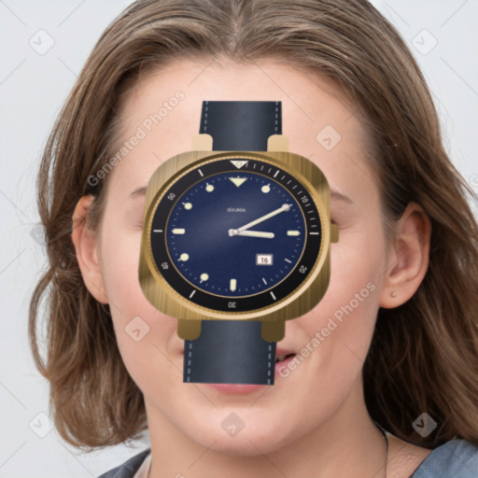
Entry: 3h10
